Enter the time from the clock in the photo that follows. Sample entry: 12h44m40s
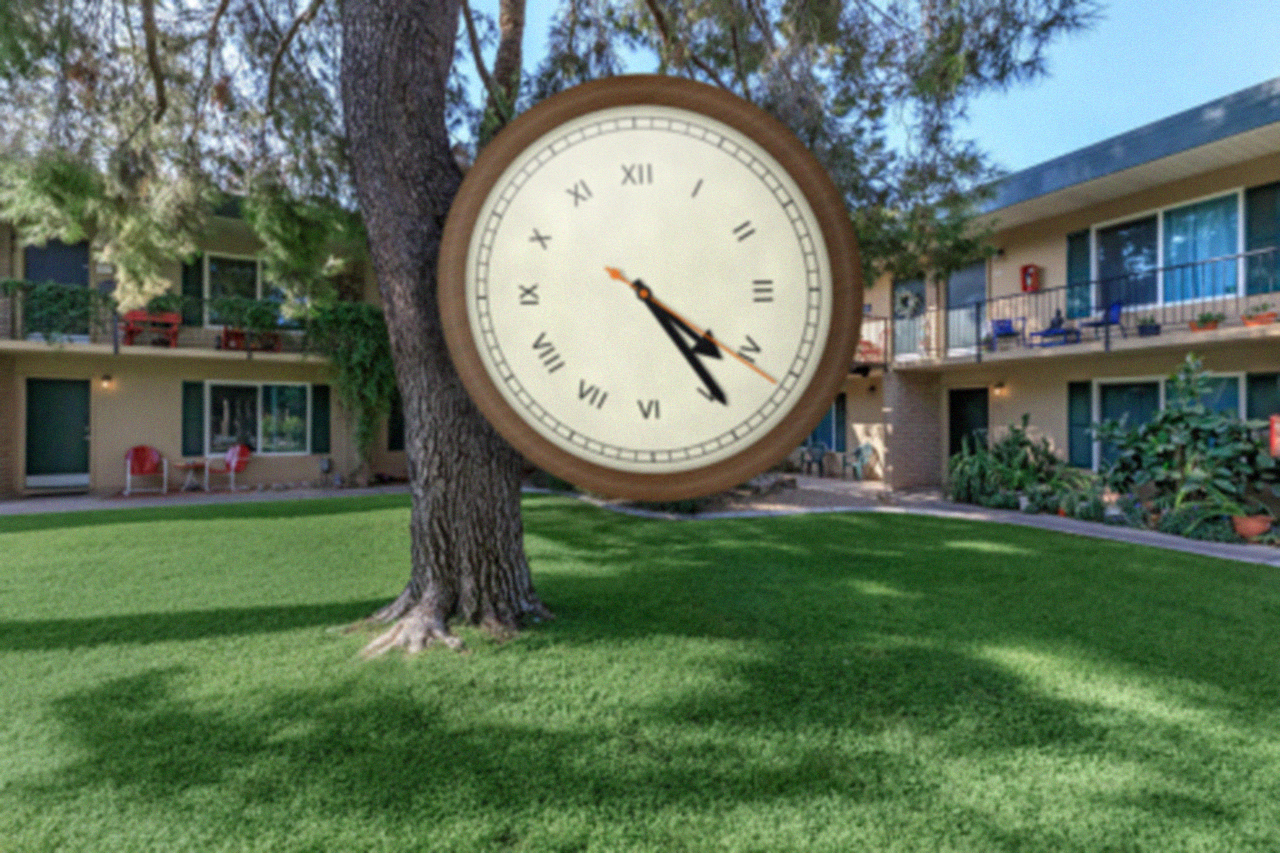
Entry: 4h24m21s
